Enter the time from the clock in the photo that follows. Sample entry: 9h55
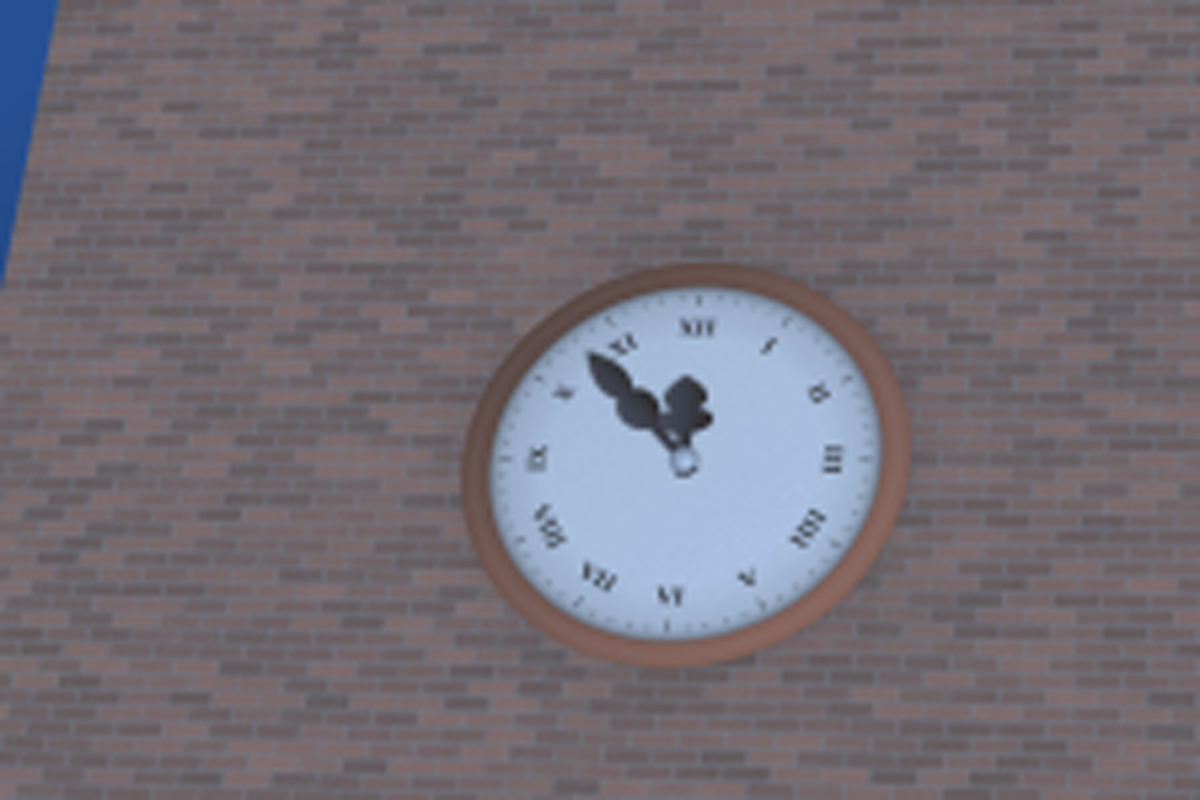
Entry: 11h53
